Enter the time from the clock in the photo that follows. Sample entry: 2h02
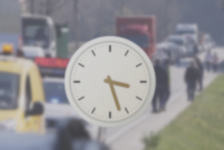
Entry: 3h27
